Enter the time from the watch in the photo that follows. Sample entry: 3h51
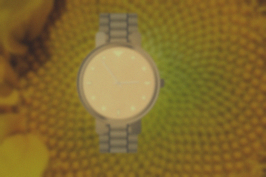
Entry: 2h54
